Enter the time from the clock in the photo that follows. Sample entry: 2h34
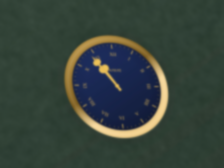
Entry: 10h54
